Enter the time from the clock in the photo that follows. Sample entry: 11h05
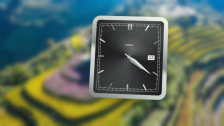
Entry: 4h21
